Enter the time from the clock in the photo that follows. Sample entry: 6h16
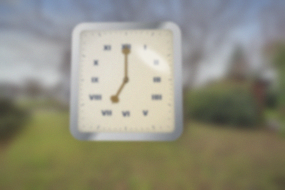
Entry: 7h00
